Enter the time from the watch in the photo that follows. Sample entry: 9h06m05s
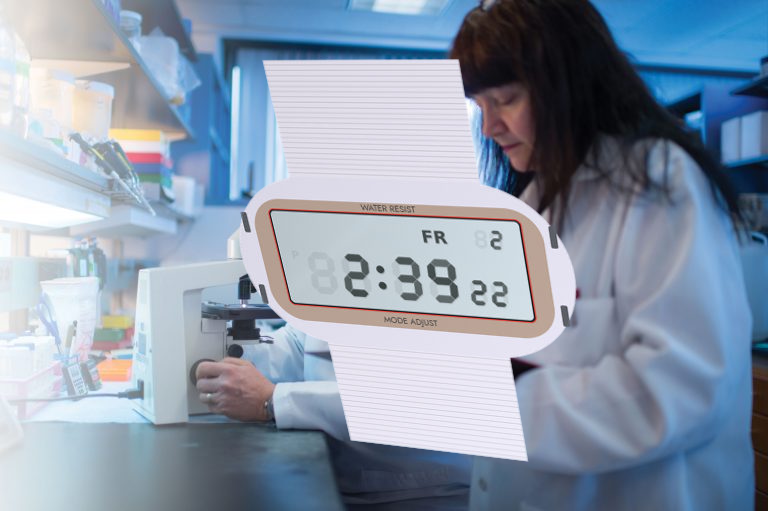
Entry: 2h39m22s
